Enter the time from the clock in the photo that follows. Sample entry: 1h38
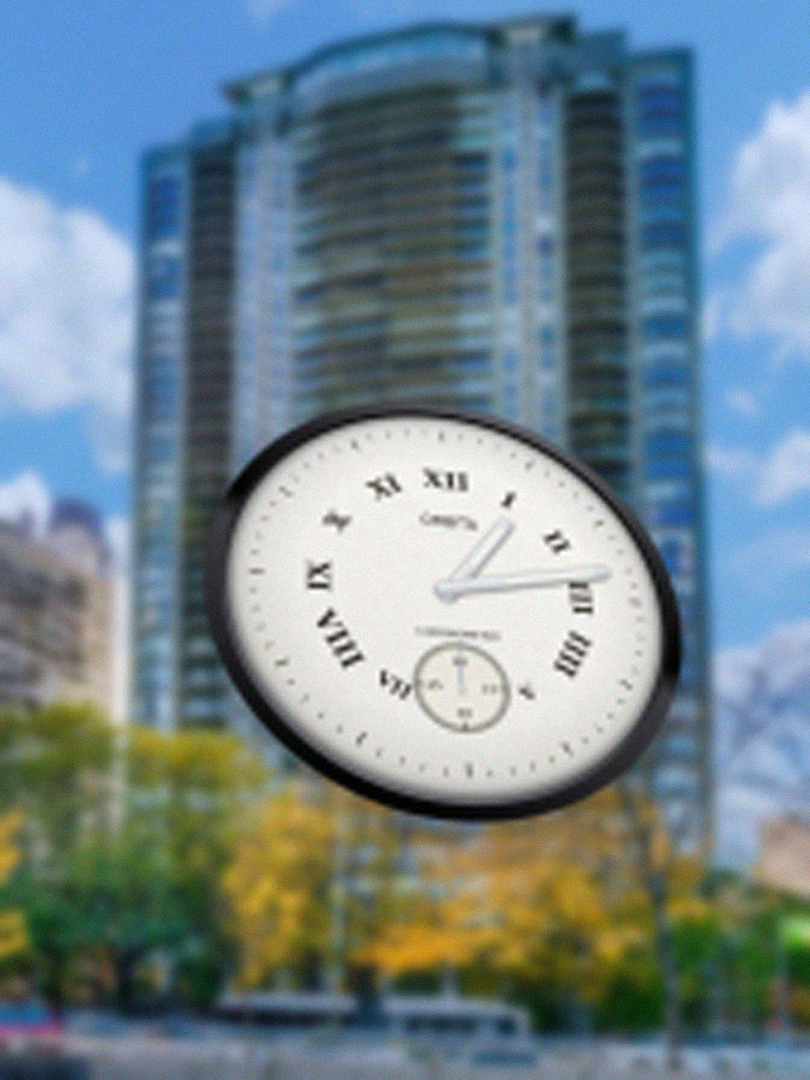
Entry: 1h13
